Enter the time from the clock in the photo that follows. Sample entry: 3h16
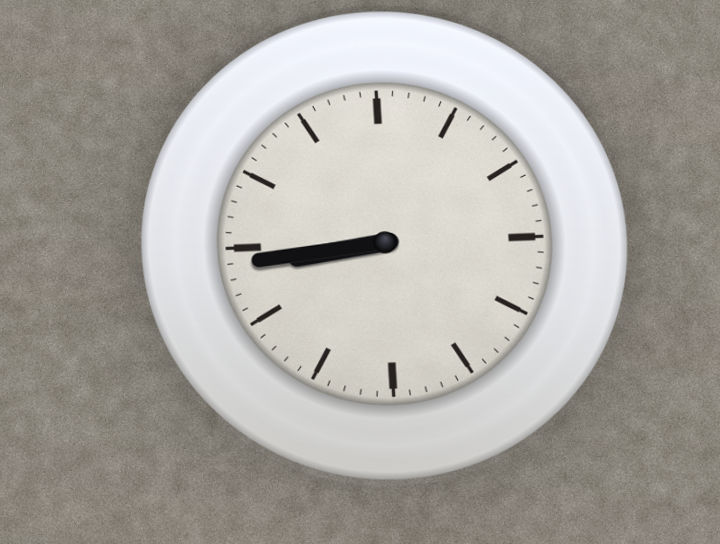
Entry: 8h44
